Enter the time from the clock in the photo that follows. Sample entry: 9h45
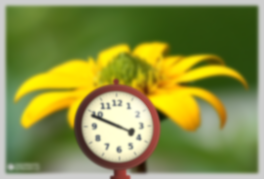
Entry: 3h49
